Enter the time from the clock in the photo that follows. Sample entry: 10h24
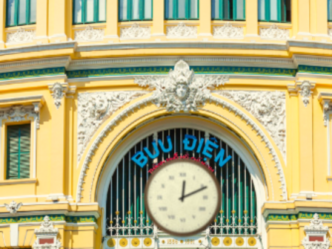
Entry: 12h11
